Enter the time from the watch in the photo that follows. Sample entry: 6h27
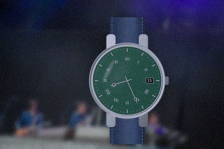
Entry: 8h26
